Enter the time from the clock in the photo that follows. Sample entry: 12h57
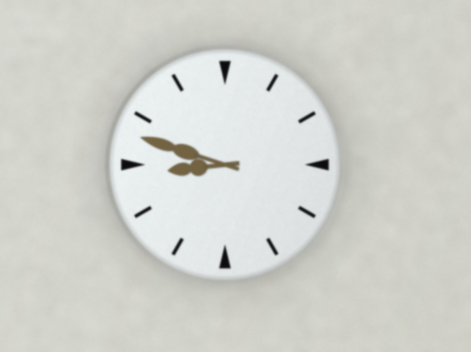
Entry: 8h48
